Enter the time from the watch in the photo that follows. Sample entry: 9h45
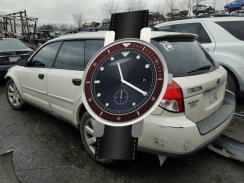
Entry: 11h20
